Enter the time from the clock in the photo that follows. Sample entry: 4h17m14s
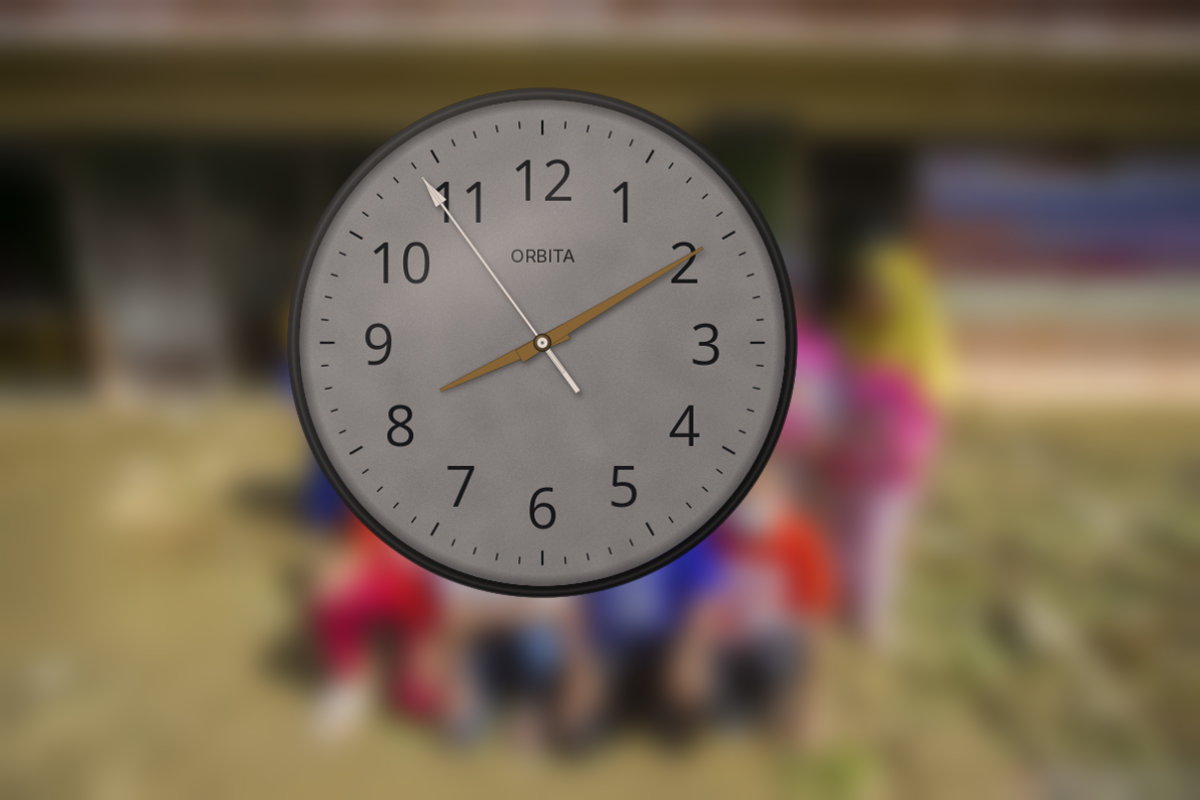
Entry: 8h09m54s
